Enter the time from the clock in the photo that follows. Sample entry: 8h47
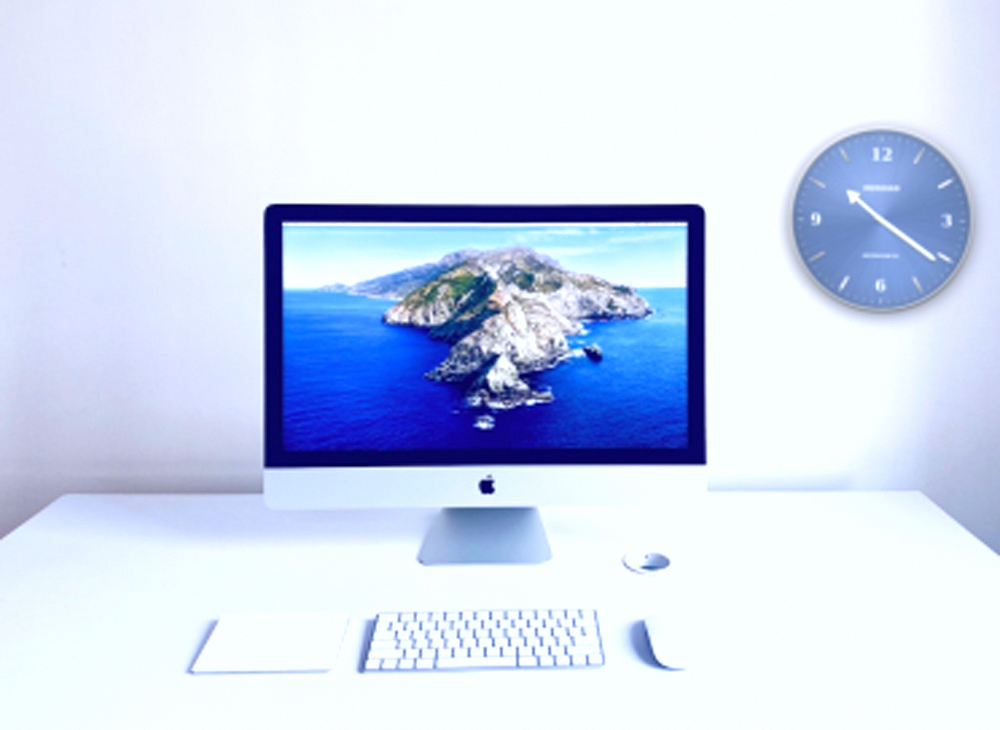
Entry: 10h21
